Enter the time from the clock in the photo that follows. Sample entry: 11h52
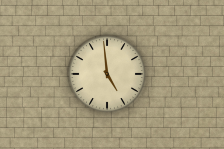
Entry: 4h59
